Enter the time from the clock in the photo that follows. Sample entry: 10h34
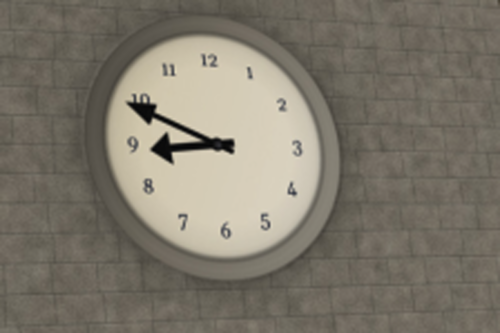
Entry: 8h49
